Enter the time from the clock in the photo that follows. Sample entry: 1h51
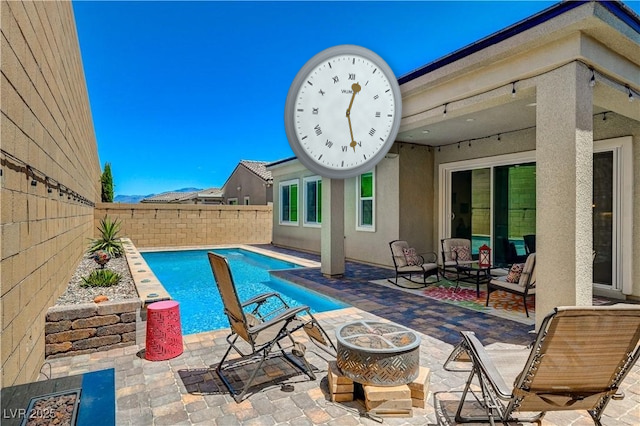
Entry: 12h27
